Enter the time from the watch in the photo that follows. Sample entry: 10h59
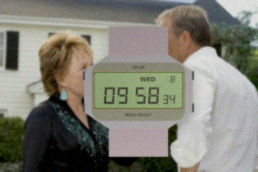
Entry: 9h58
